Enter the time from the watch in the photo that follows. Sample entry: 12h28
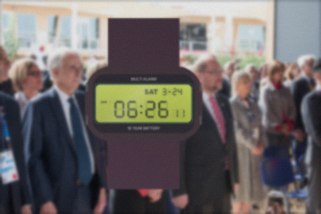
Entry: 6h26
